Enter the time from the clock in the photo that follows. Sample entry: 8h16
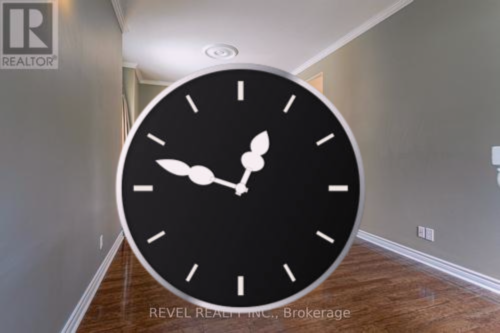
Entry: 12h48
